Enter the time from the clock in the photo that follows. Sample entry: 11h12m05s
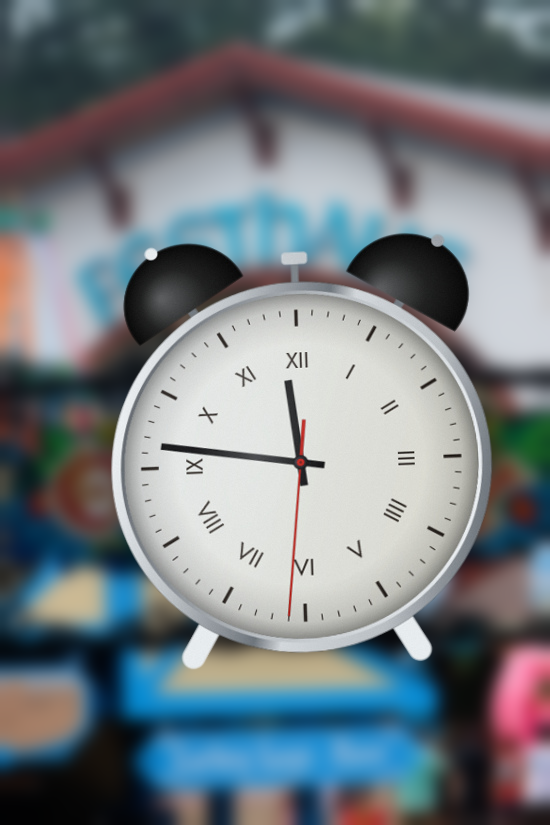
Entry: 11h46m31s
